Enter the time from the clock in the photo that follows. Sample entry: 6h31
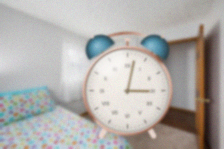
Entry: 3h02
